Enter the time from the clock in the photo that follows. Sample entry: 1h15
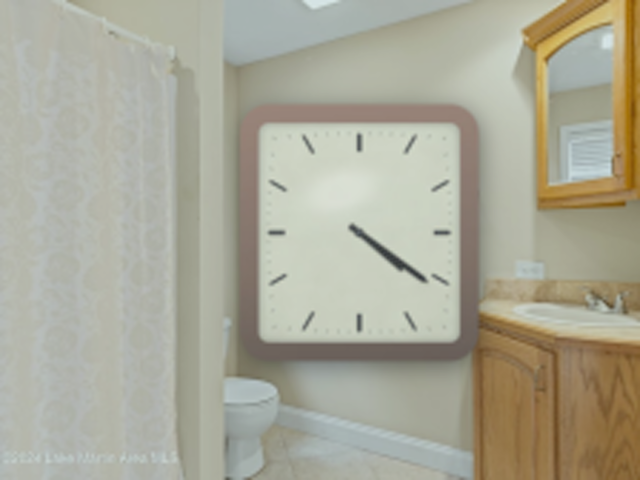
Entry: 4h21
